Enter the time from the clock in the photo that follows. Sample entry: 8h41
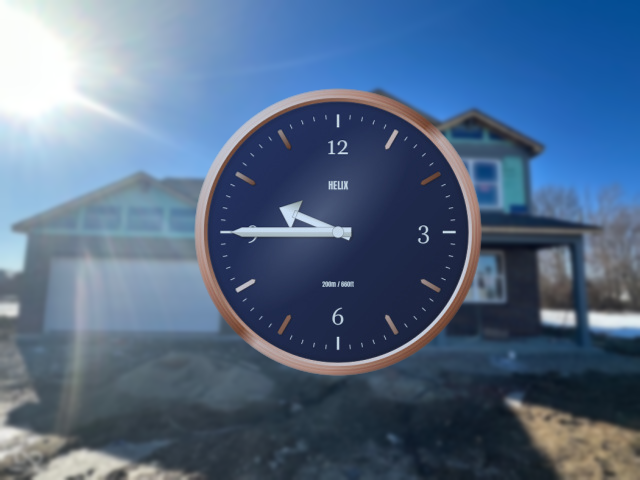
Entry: 9h45
